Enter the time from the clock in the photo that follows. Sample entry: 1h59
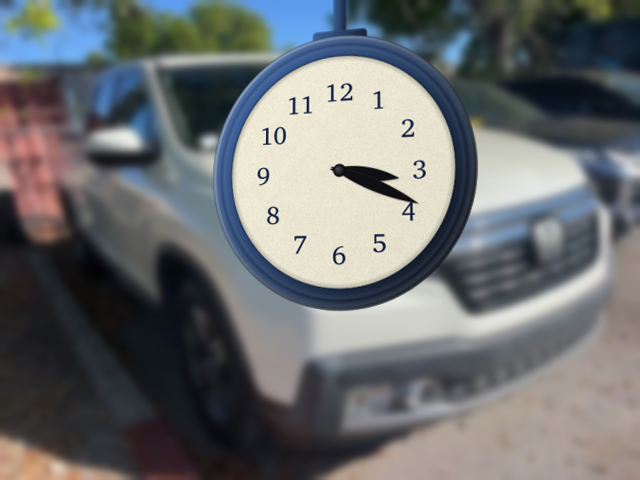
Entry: 3h19
